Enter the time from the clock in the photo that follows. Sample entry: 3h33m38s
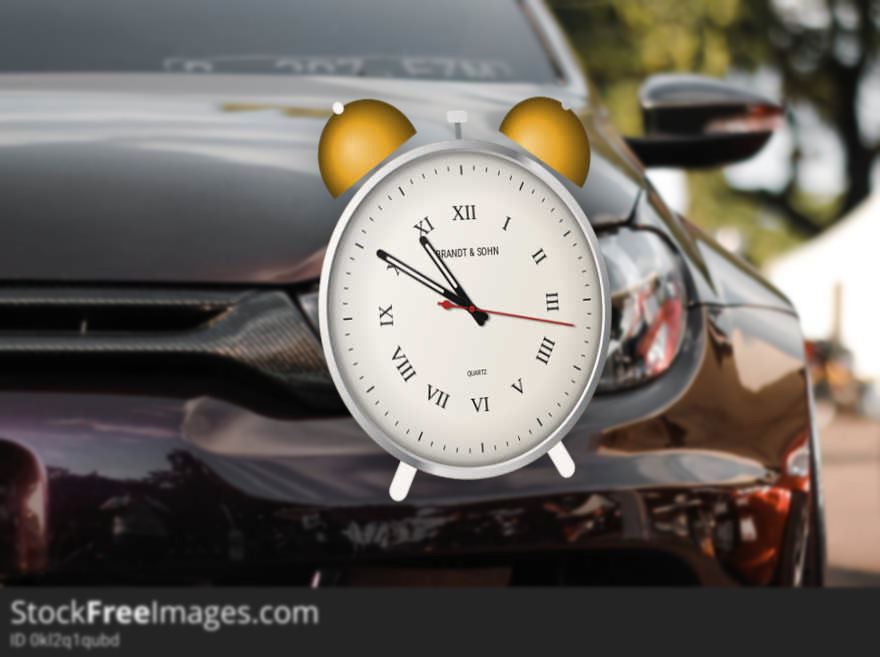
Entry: 10h50m17s
